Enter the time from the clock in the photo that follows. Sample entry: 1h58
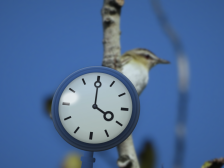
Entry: 4h00
